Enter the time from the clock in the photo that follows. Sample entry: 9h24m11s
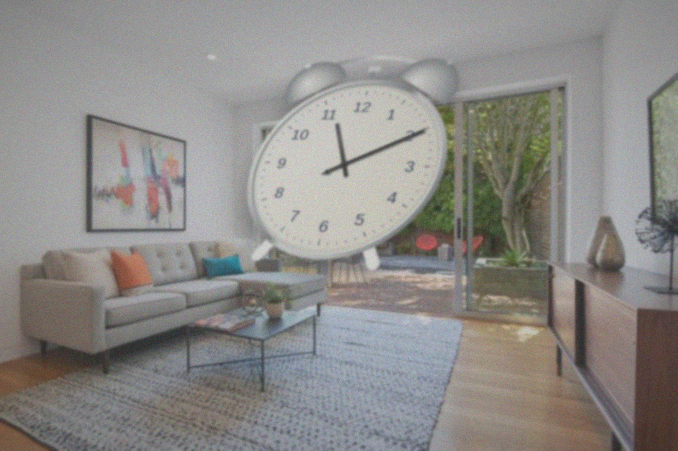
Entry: 11h10m10s
